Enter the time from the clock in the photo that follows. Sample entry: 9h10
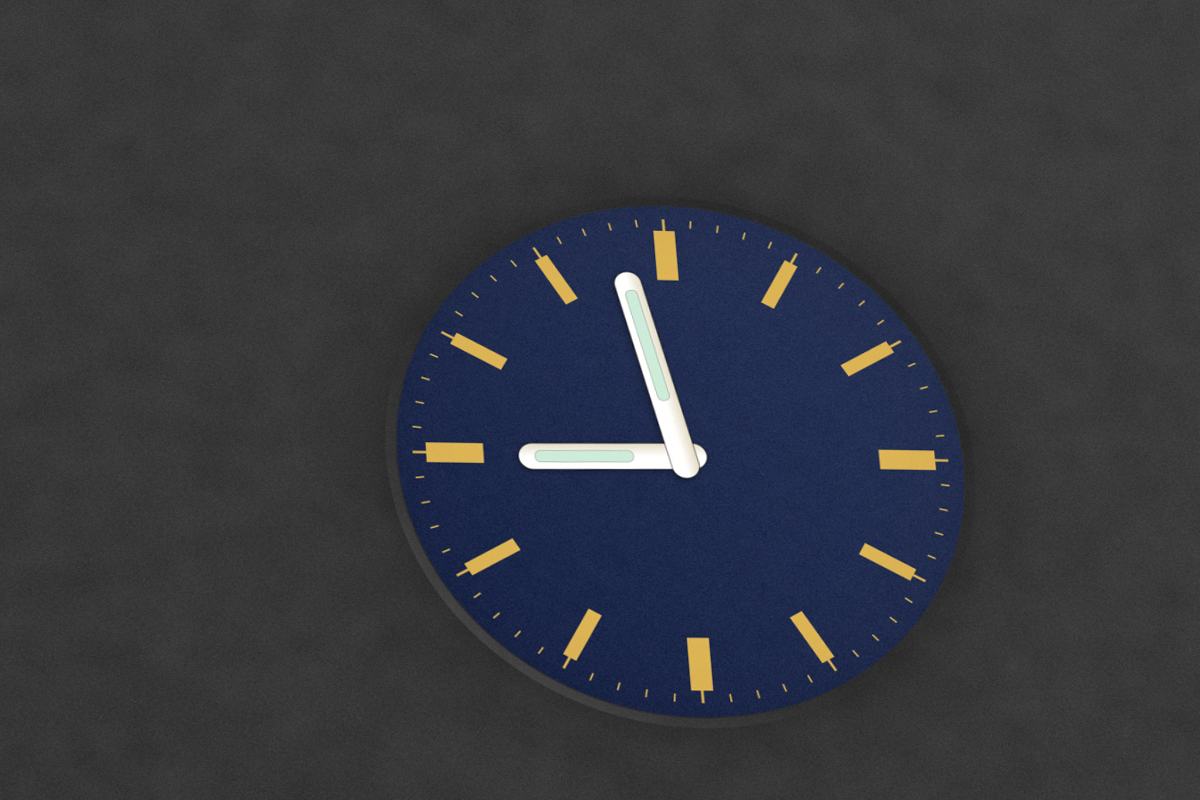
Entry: 8h58
